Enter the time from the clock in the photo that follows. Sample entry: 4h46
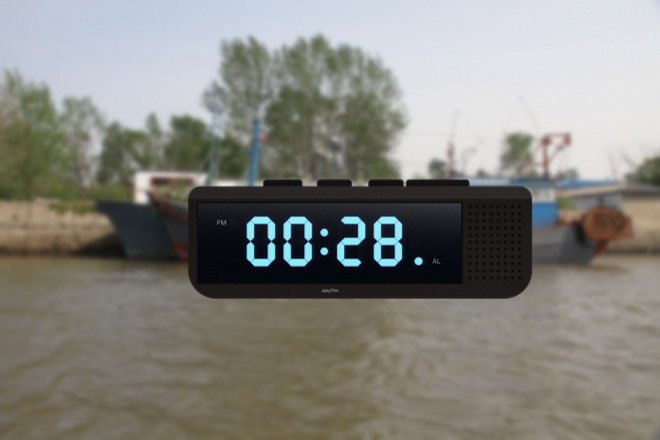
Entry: 0h28
